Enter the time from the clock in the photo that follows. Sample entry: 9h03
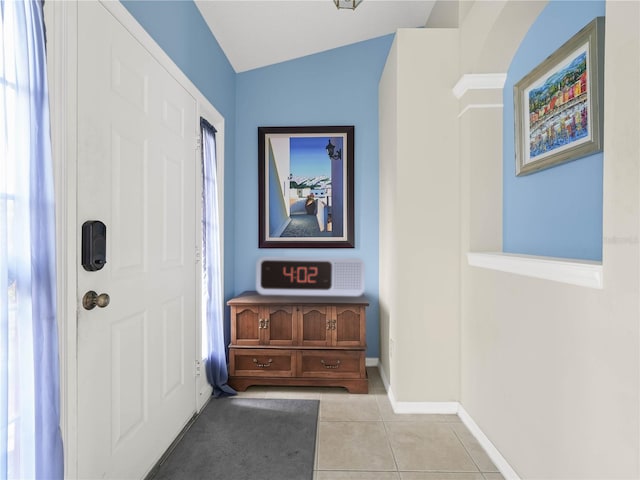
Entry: 4h02
